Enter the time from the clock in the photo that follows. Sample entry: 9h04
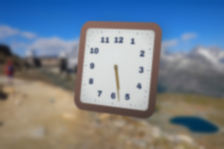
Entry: 5h28
